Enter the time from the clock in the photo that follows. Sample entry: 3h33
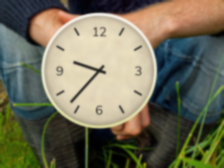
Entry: 9h37
